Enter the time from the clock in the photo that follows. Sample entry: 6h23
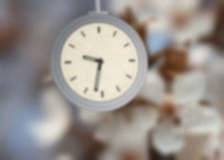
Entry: 9h32
